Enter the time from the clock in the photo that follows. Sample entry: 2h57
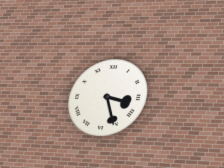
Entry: 3h26
